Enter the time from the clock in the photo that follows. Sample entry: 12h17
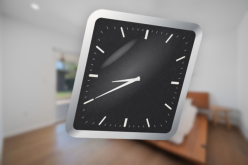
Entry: 8h40
